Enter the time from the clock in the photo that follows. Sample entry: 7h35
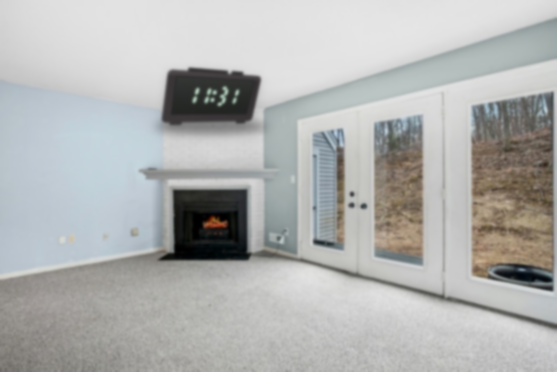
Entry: 11h31
